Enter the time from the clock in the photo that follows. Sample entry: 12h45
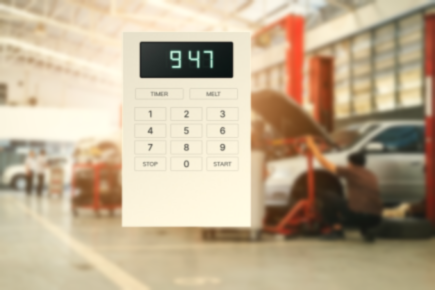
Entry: 9h47
